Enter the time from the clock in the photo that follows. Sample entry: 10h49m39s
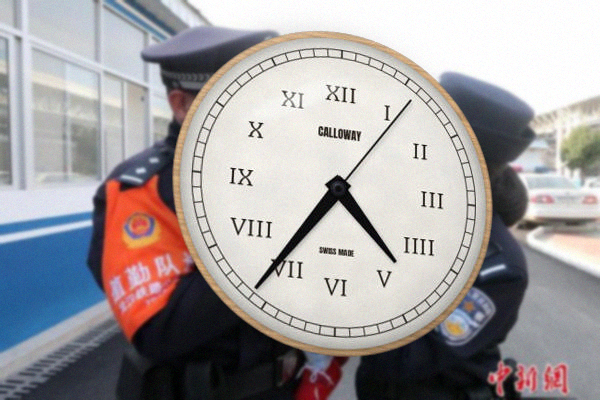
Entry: 4h36m06s
